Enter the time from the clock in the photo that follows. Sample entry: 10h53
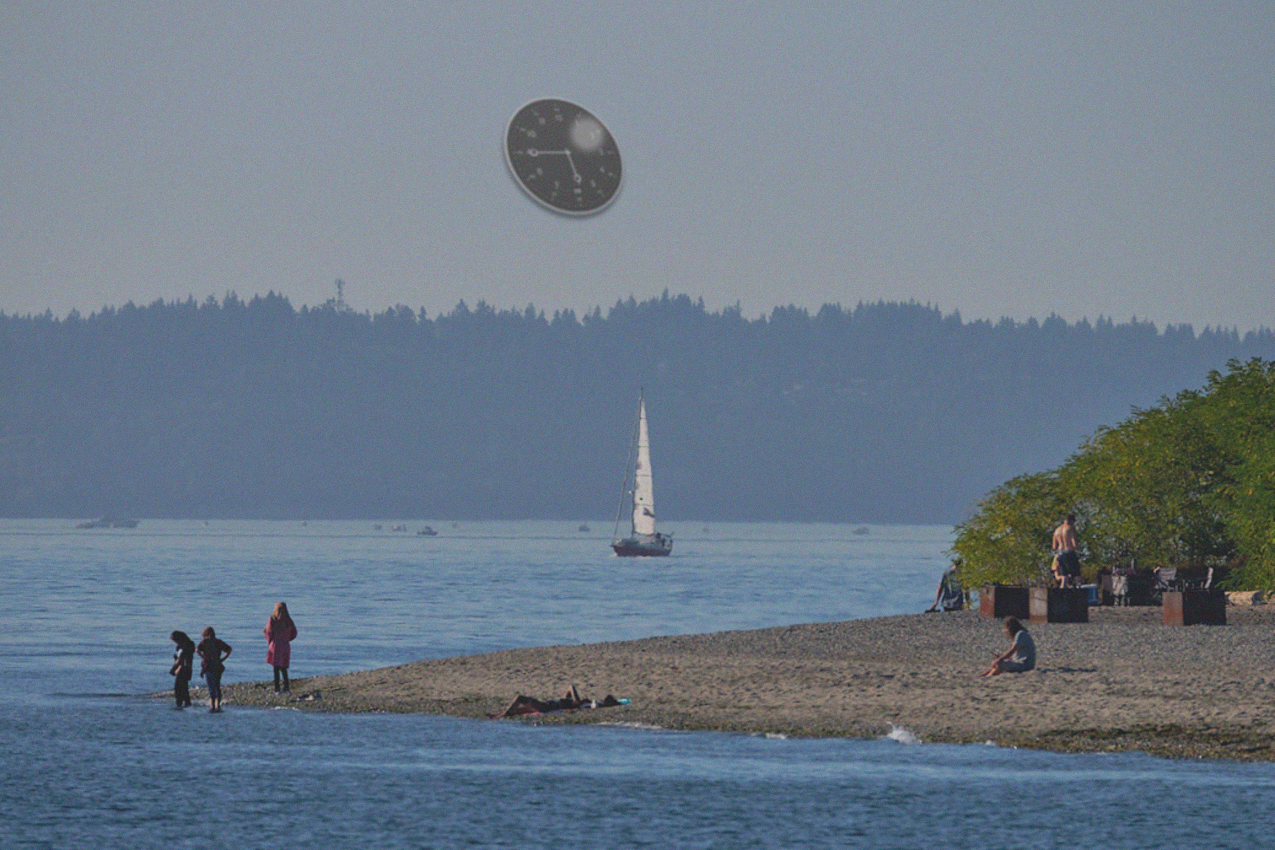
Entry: 5h45
